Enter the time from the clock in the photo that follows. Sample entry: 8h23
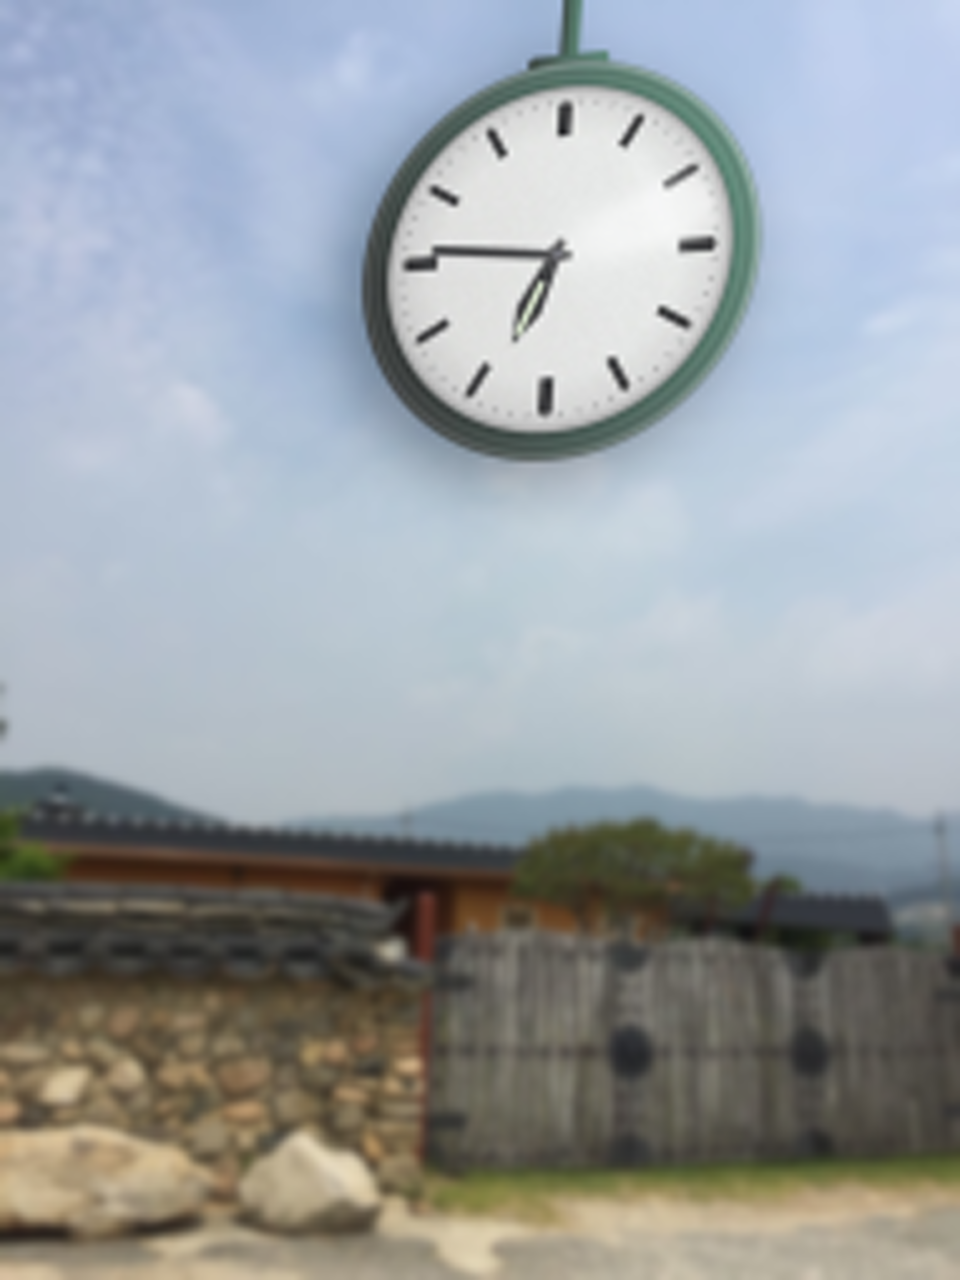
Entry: 6h46
